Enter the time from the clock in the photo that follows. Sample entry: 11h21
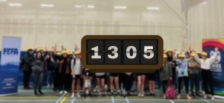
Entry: 13h05
